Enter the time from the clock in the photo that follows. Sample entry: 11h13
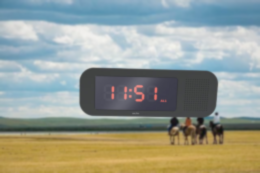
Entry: 11h51
